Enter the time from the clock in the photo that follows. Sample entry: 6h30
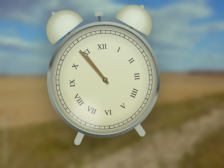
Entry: 10h54
